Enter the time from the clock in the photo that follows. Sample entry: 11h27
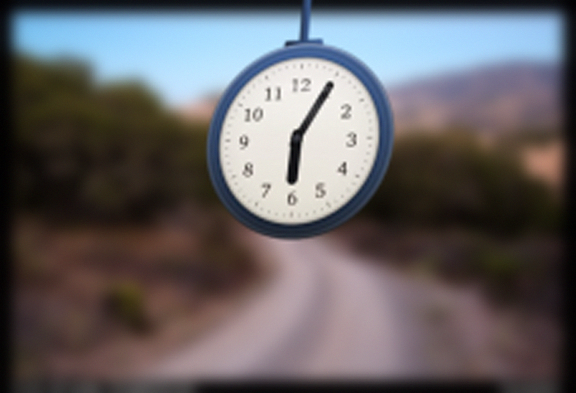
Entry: 6h05
